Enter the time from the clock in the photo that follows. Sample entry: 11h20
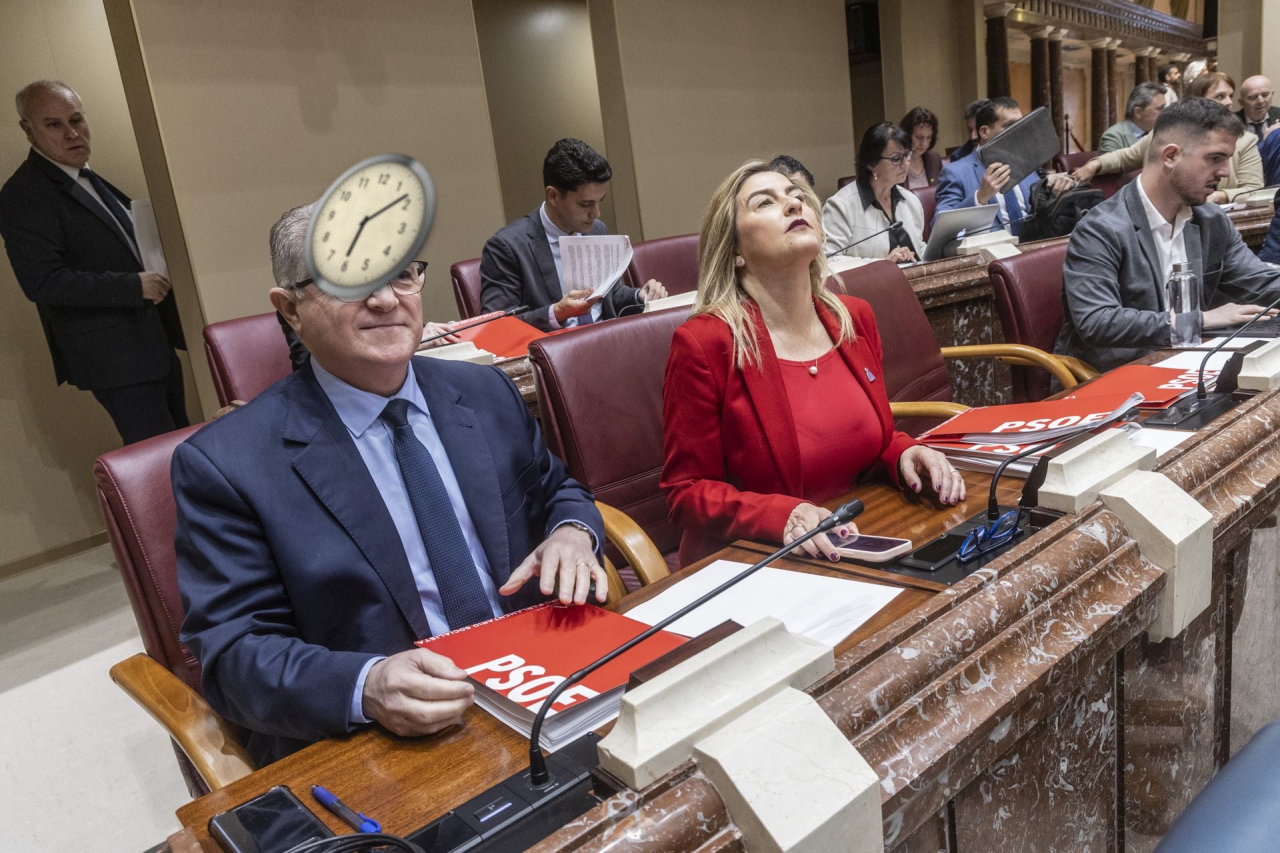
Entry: 6h08
